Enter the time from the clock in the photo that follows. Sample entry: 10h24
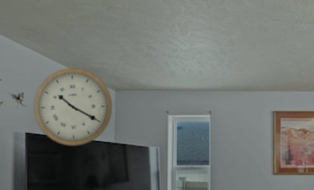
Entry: 10h20
